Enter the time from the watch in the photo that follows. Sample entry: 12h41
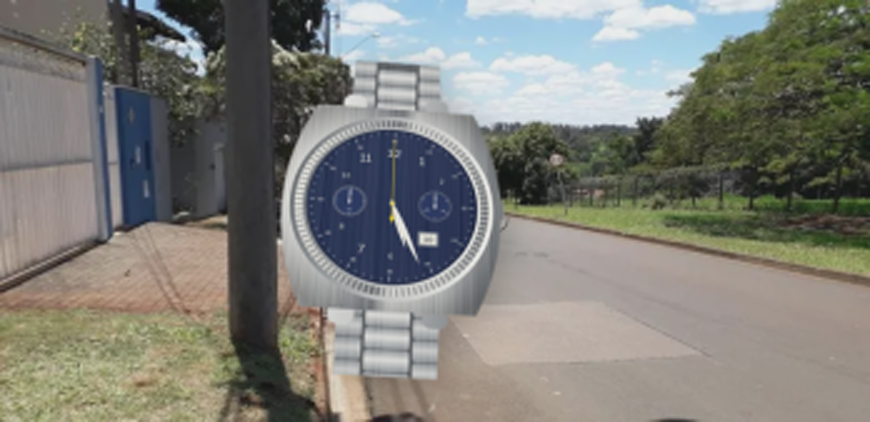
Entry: 5h26
